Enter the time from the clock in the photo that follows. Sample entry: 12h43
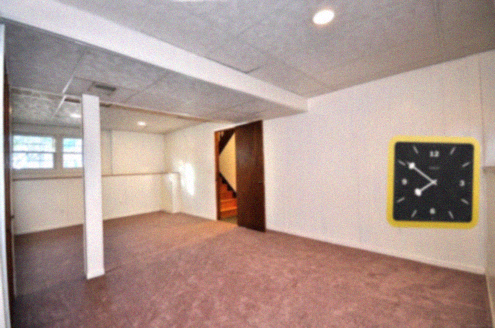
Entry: 7h51
